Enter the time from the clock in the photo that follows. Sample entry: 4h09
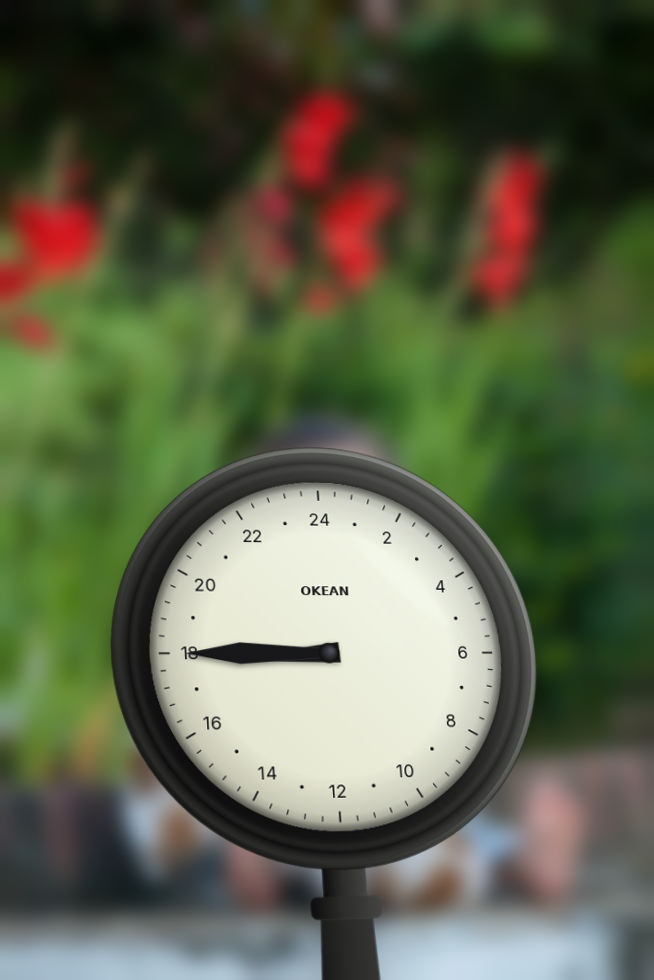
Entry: 17h45
